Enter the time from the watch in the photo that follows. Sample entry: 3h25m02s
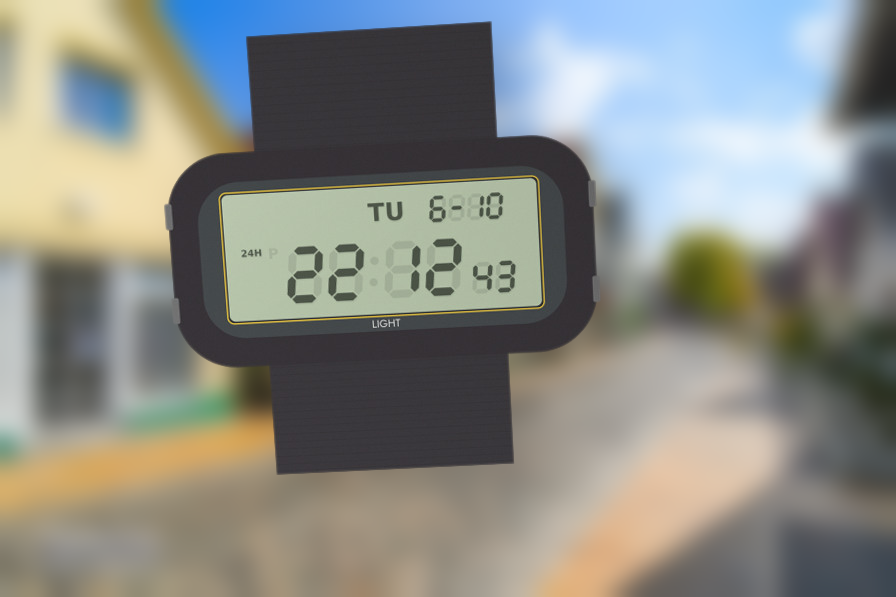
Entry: 22h12m43s
